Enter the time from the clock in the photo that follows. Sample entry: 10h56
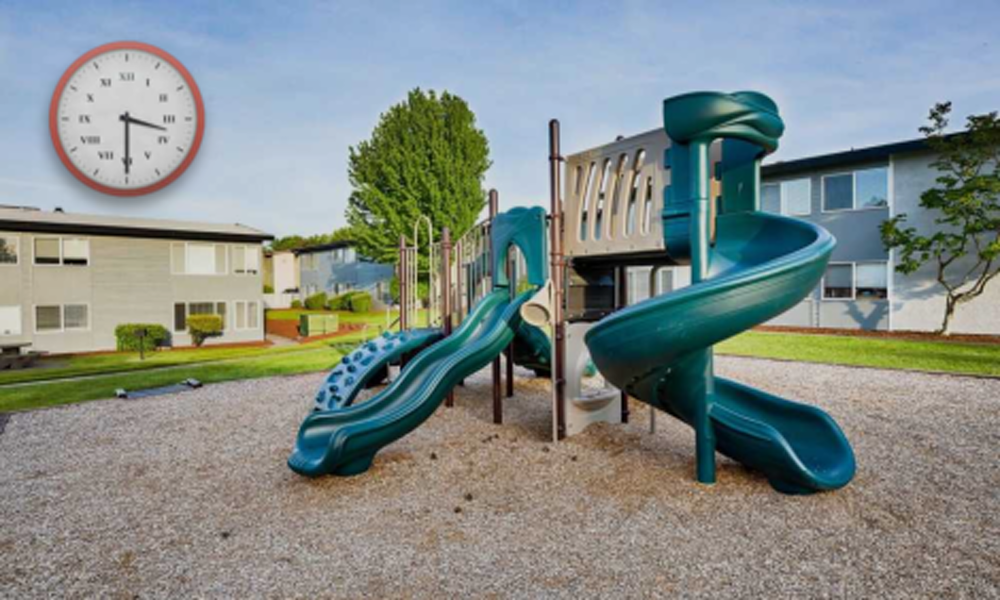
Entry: 3h30
